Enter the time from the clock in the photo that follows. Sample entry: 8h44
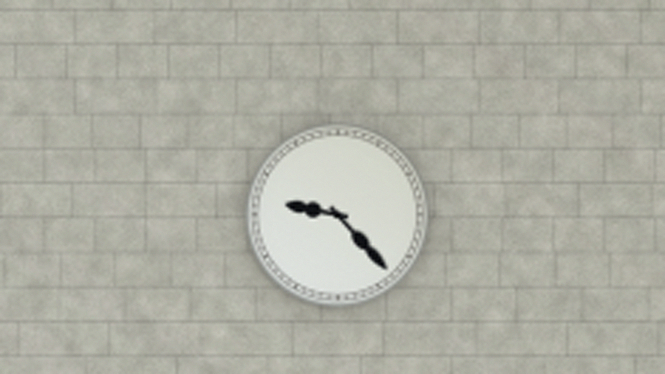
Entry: 9h23
